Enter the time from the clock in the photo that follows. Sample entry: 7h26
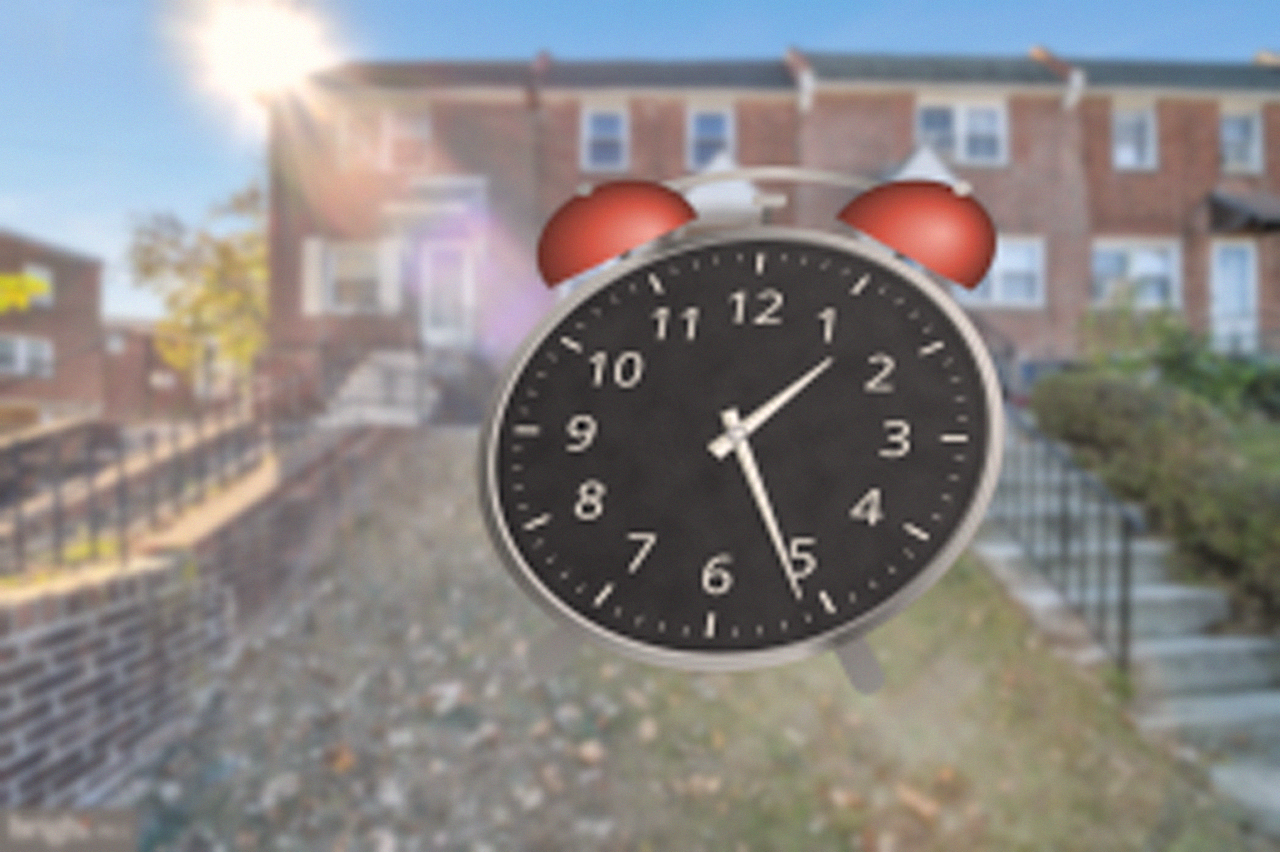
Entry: 1h26
